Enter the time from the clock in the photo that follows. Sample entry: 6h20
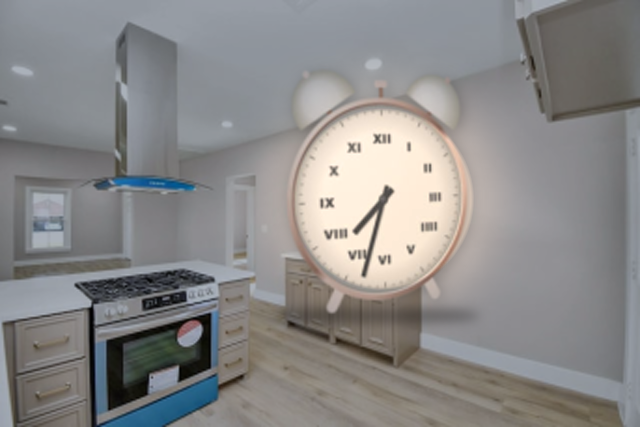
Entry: 7h33
